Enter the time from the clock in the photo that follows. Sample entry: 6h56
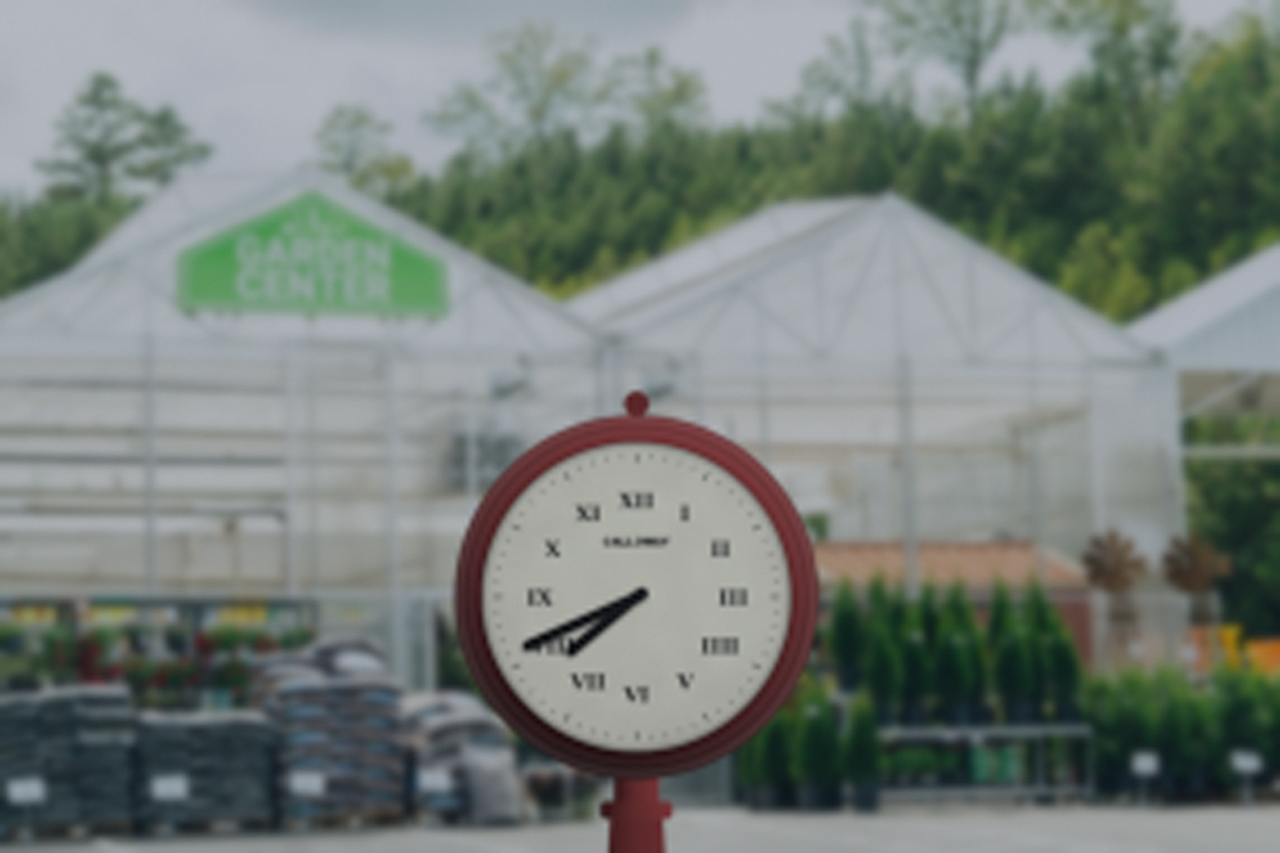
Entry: 7h41
